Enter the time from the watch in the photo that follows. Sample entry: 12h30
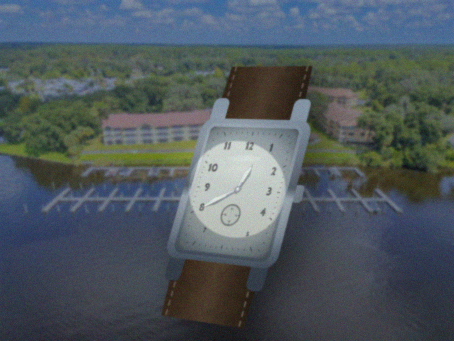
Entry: 12h40
